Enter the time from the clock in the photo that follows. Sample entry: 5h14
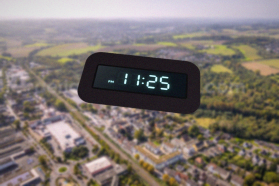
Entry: 11h25
